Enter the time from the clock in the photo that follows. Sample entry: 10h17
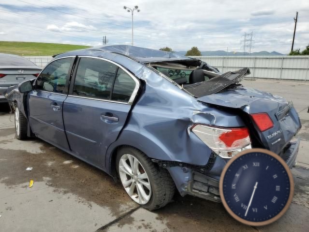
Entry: 6h33
